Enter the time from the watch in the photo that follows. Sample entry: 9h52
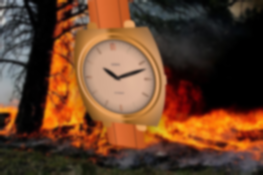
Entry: 10h12
